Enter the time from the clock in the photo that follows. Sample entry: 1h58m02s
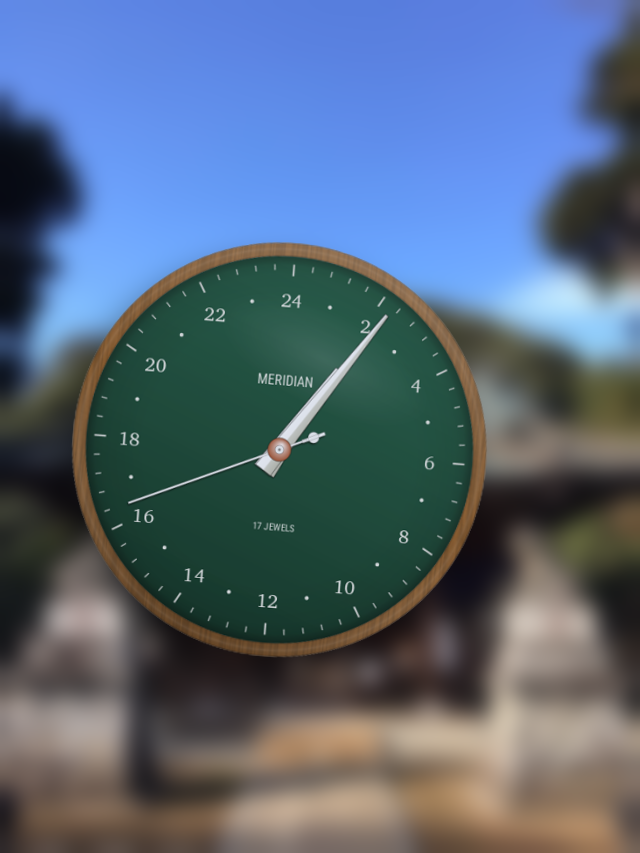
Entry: 2h05m41s
